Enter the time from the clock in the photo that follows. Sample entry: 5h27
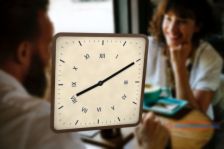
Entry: 8h10
